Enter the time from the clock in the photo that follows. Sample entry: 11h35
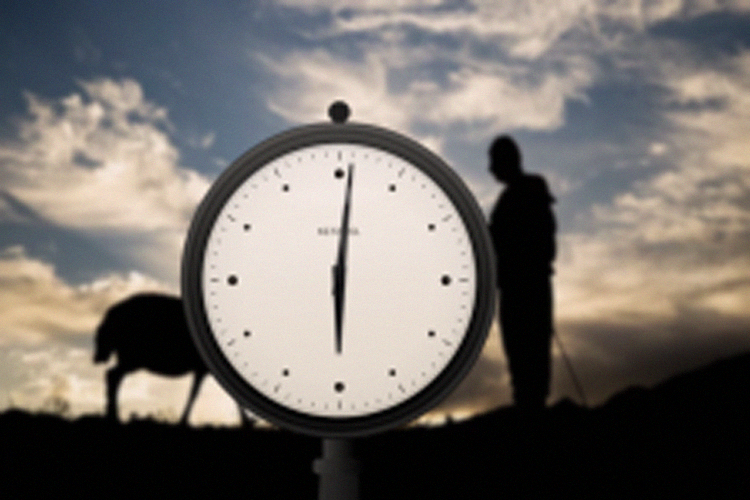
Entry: 6h01
